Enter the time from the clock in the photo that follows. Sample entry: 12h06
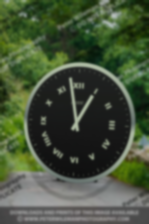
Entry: 12h58
